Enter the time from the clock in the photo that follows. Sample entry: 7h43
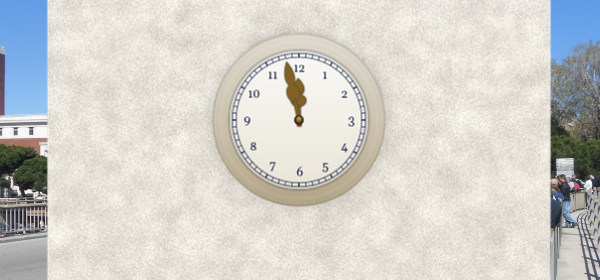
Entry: 11h58
